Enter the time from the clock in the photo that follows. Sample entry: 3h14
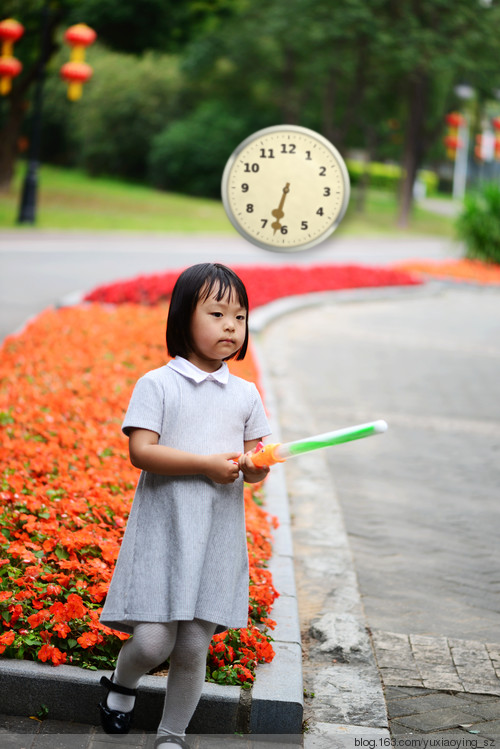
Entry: 6h32
